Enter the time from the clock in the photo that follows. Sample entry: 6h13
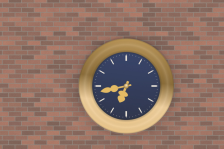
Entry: 6h43
